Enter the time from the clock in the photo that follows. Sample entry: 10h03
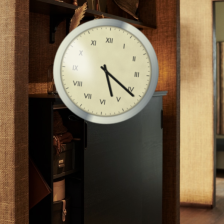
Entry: 5h21
